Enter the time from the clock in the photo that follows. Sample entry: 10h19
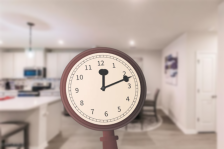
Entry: 12h12
